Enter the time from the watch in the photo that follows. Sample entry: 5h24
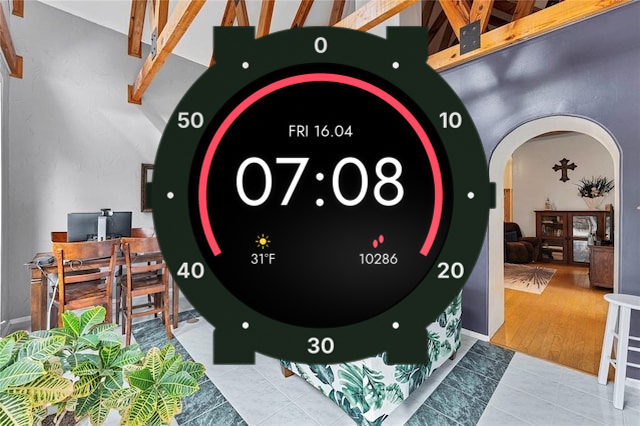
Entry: 7h08
